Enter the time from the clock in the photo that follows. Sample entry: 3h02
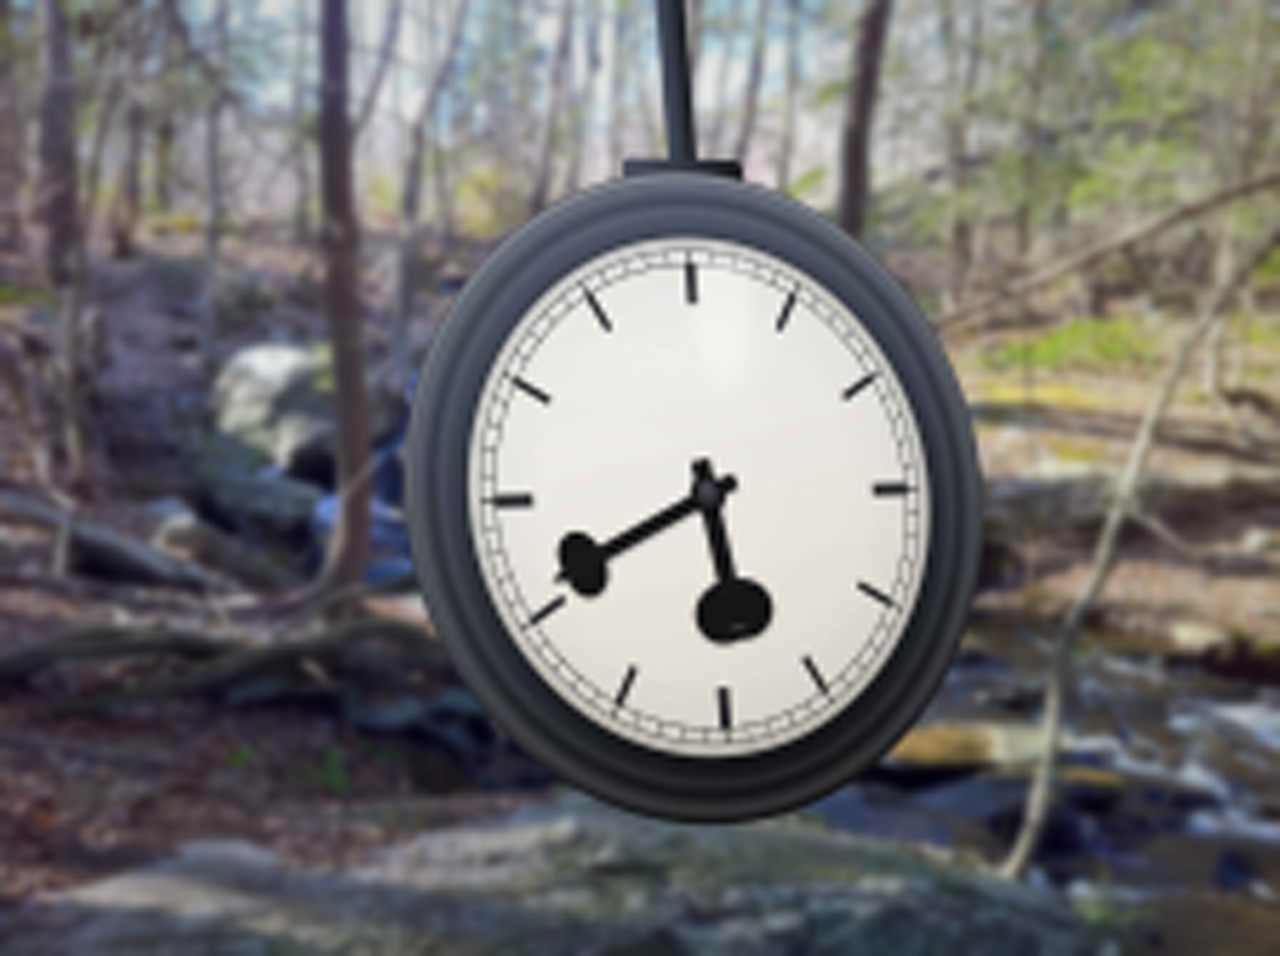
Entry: 5h41
